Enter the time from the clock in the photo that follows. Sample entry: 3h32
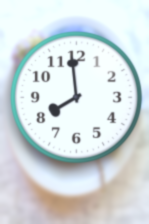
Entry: 7h59
